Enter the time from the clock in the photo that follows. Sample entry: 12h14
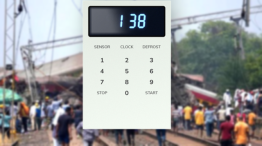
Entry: 1h38
